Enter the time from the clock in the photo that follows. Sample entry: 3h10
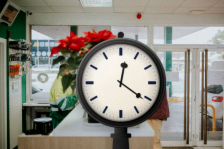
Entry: 12h21
